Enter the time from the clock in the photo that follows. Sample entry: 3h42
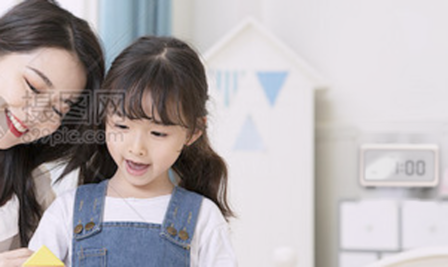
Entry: 1h00
